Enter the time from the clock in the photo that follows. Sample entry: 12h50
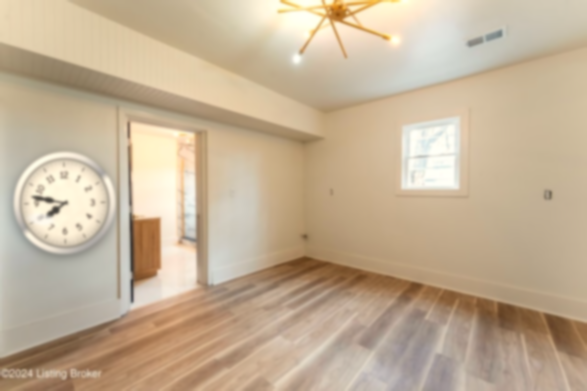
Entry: 7h47
